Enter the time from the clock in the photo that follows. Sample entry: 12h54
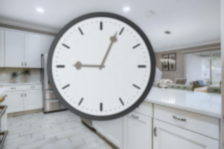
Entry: 9h04
